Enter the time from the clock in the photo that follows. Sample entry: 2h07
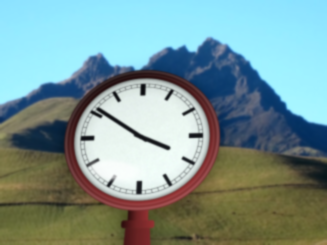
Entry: 3h51
